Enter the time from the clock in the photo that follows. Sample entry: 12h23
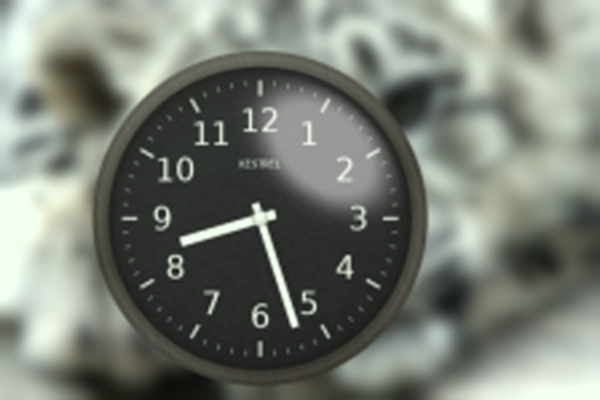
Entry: 8h27
